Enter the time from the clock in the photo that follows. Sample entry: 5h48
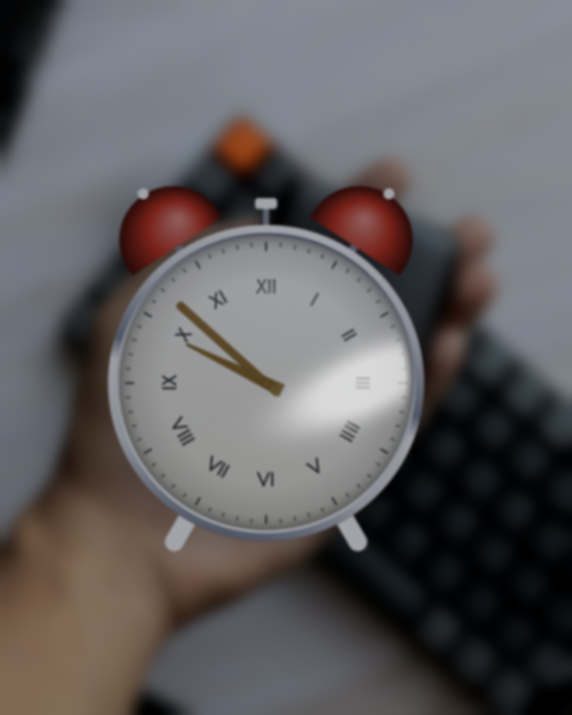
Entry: 9h52
